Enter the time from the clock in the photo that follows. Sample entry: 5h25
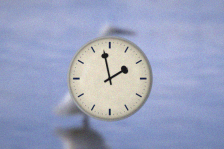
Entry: 1h58
